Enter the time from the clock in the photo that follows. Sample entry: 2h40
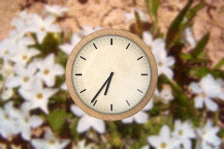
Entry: 6h36
